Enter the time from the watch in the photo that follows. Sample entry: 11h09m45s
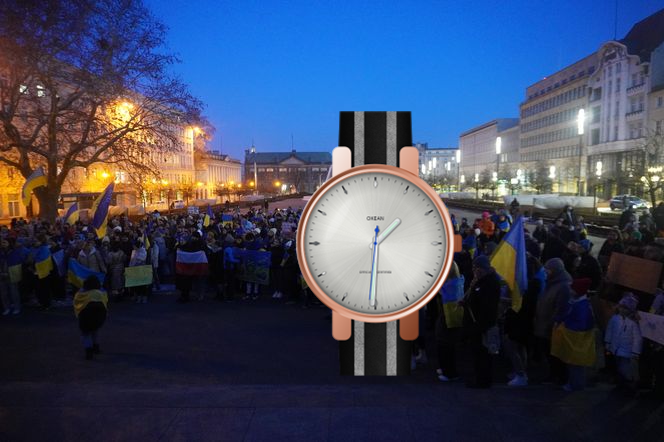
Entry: 1h30m31s
